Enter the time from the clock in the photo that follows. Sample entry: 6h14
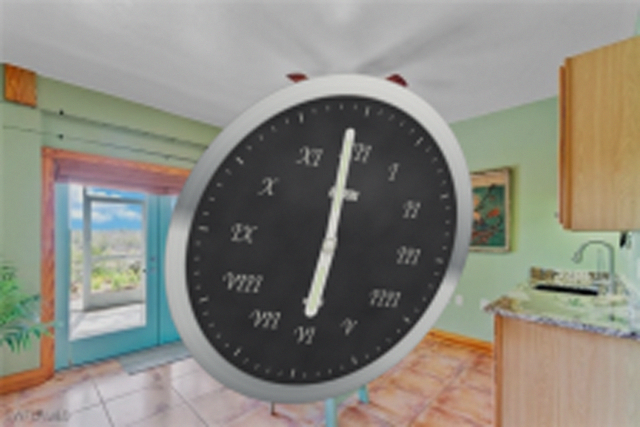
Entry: 5h59
